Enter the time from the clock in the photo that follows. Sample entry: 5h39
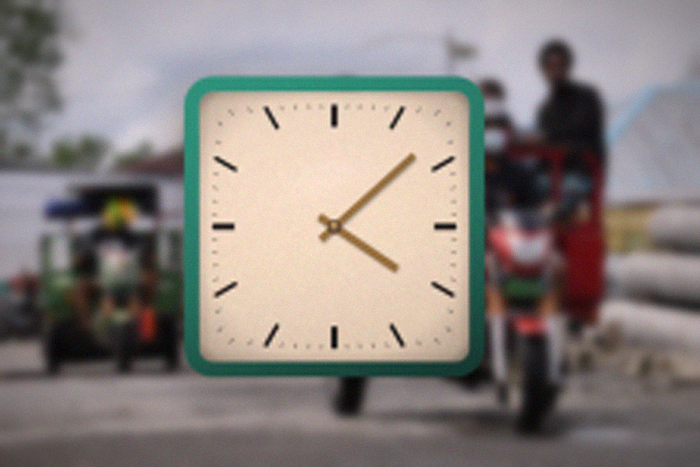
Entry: 4h08
